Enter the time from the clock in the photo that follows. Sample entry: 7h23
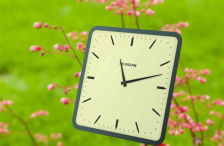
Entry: 11h12
